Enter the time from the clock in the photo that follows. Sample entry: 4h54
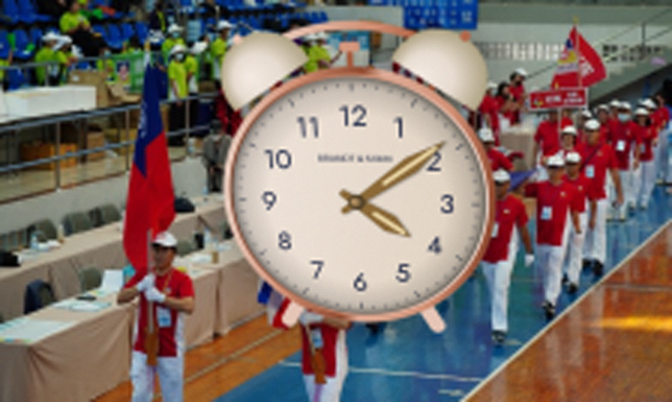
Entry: 4h09
